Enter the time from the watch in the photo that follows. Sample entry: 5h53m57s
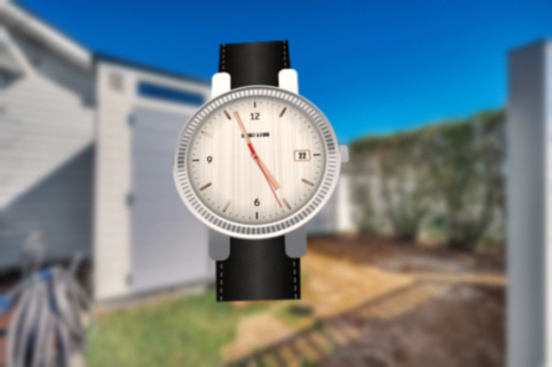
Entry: 4h56m26s
